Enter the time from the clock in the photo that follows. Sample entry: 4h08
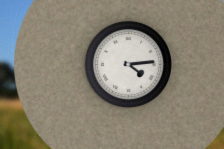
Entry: 4h14
